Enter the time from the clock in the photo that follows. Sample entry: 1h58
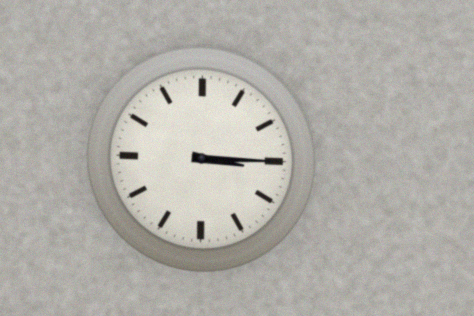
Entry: 3h15
